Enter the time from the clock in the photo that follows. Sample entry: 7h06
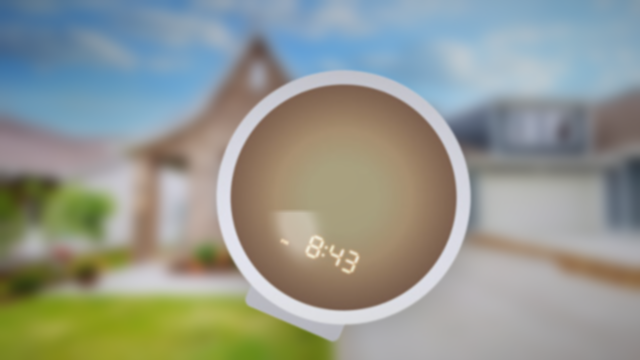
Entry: 8h43
